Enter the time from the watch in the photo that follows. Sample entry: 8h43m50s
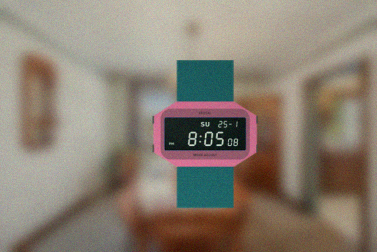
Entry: 8h05m08s
